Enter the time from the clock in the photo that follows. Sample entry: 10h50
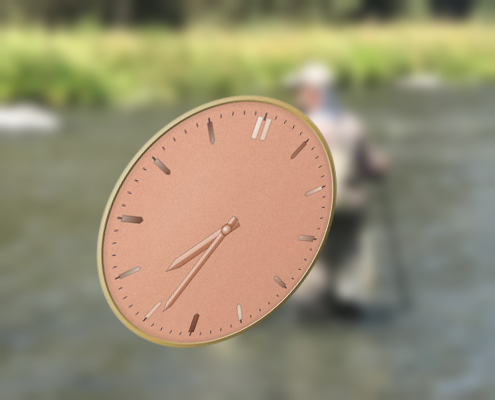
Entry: 7h34
